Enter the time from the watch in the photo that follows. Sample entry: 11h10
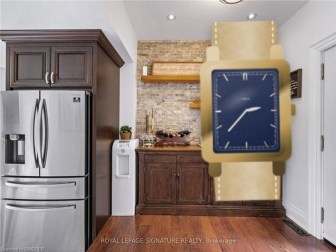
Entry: 2h37
